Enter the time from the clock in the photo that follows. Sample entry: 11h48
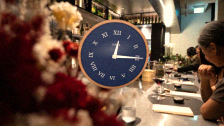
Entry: 12h15
